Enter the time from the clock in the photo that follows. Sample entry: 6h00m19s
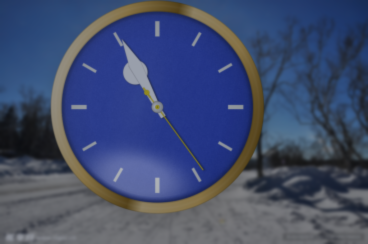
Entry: 10h55m24s
